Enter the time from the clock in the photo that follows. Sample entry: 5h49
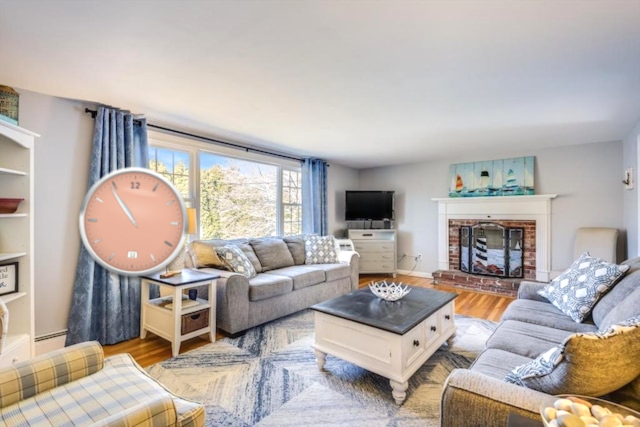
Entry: 10h54
